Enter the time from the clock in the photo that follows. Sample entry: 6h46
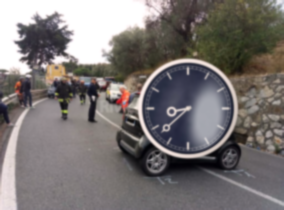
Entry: 8h38
